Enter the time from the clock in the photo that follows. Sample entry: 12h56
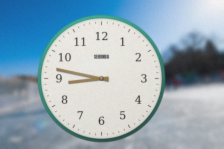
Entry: 8h47
